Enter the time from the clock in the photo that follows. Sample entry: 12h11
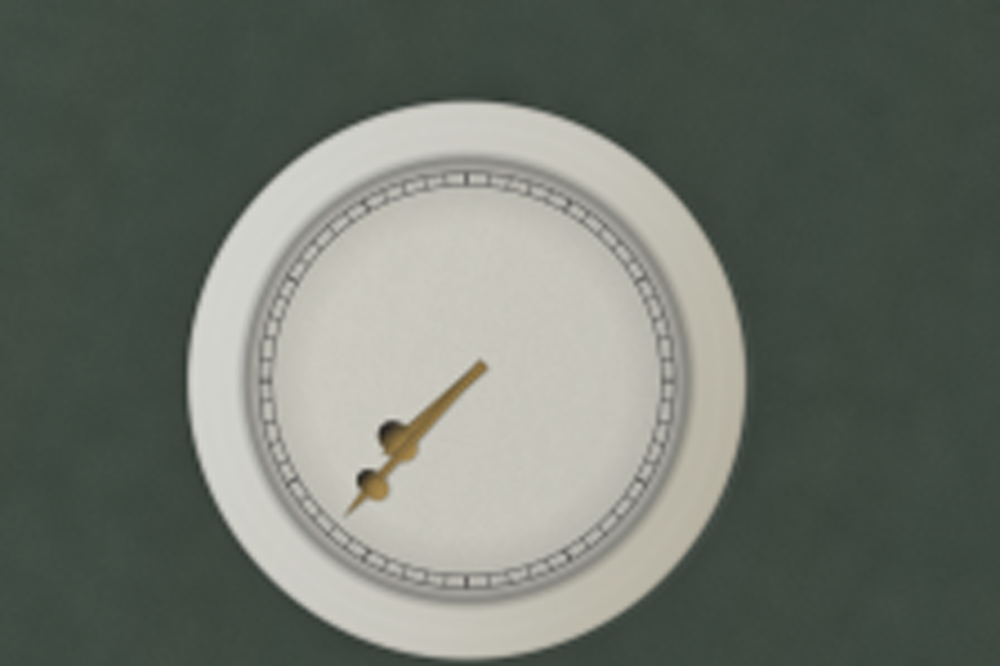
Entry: 7h37
